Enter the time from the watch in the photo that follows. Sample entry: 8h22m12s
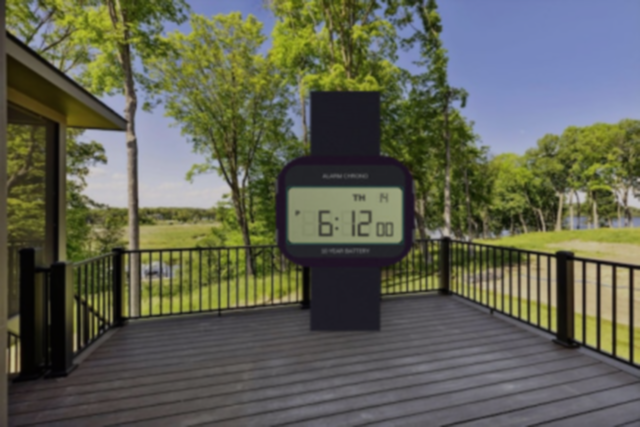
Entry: 6h12m00s
